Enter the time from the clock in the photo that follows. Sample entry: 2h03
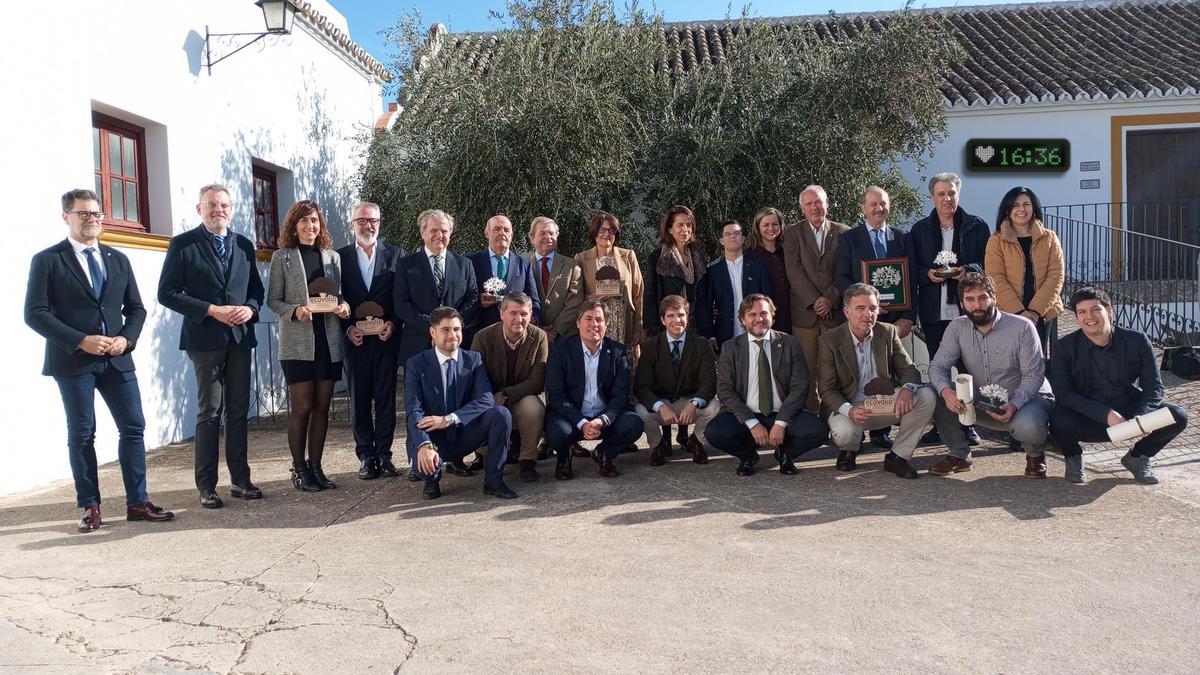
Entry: 16h36
